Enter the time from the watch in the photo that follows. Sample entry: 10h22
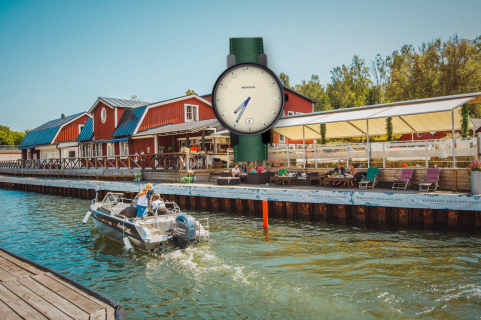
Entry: 7h35
